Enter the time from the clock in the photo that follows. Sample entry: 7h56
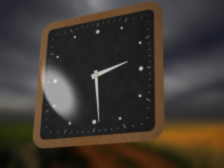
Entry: 2h29
